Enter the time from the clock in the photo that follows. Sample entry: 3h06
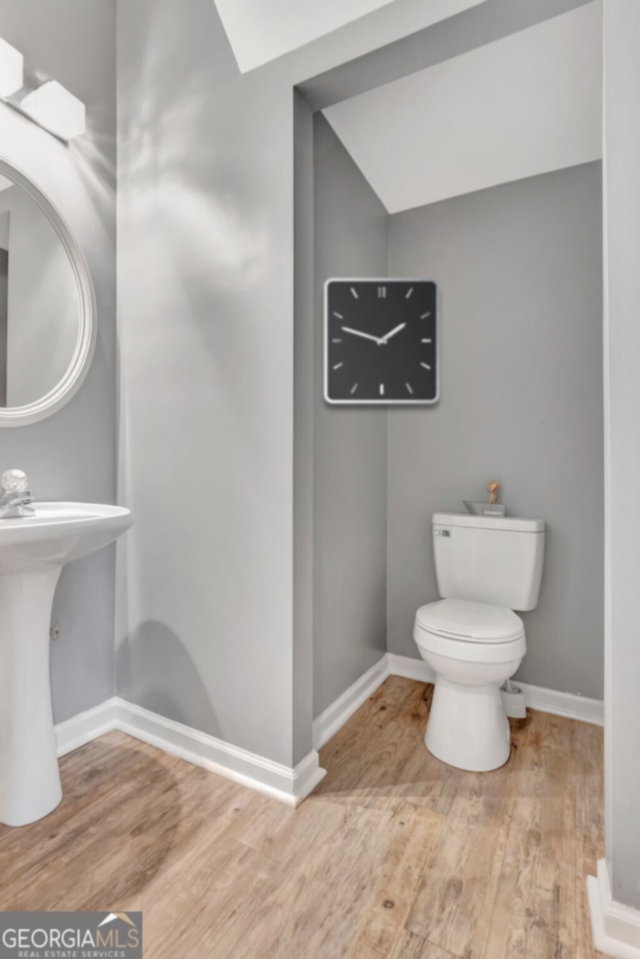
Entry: 1h48
